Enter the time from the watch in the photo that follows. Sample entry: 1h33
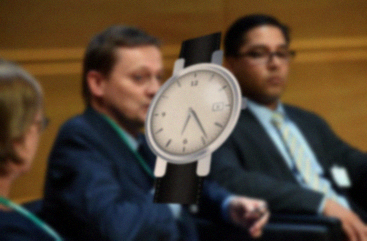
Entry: 6h24
